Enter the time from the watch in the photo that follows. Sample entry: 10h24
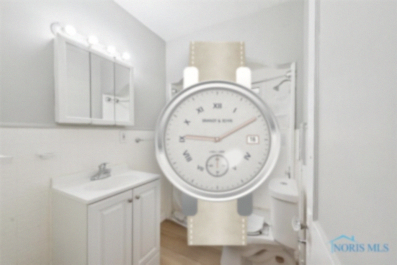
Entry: 9h10
